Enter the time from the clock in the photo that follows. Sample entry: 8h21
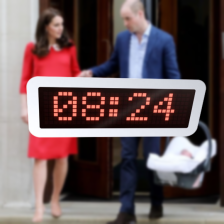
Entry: 8h24
